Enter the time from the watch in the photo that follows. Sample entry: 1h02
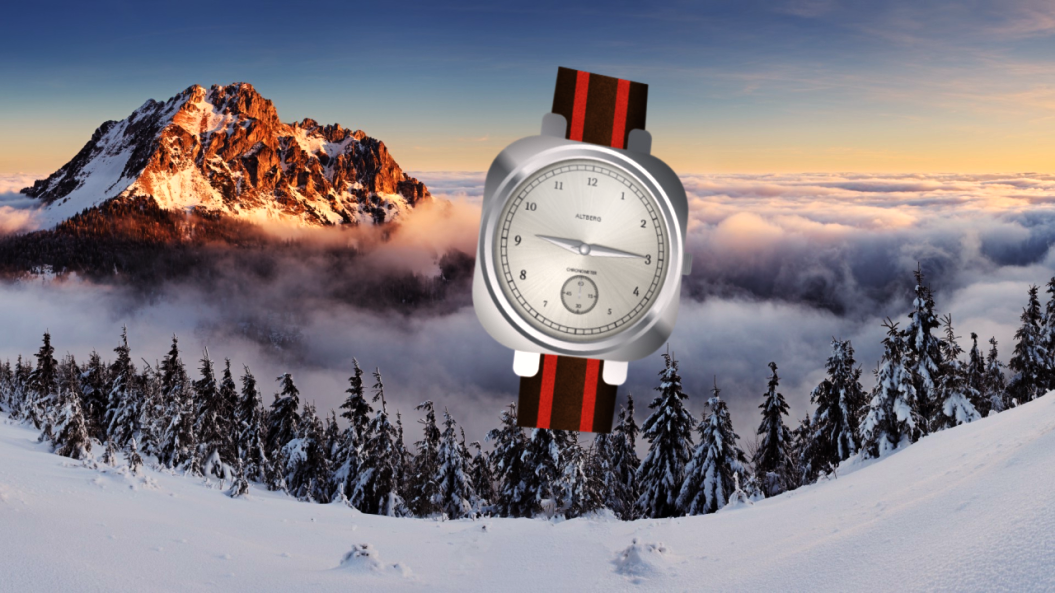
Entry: 9h15
